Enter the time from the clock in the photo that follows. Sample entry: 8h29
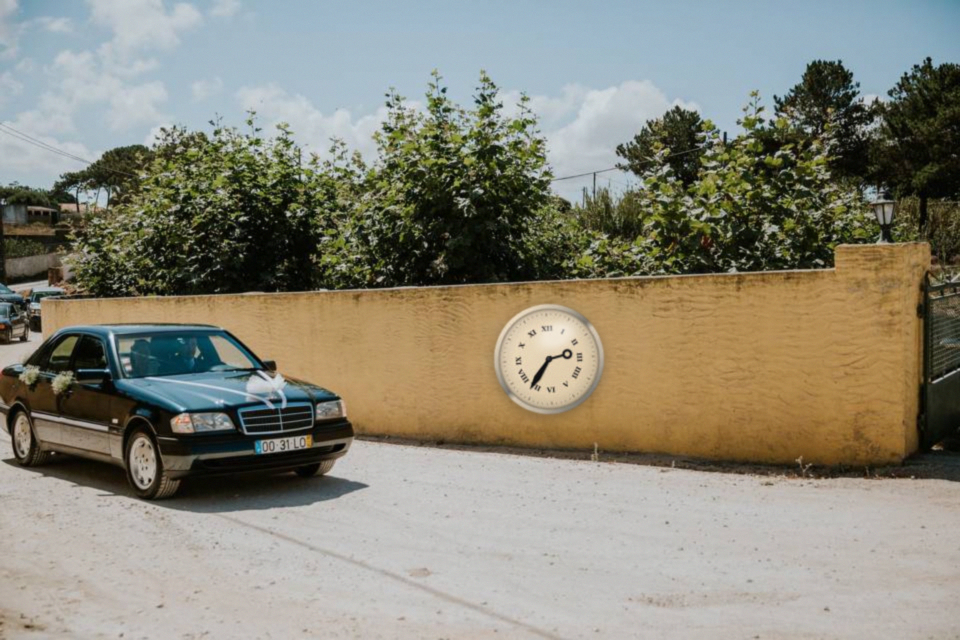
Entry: 2h36
